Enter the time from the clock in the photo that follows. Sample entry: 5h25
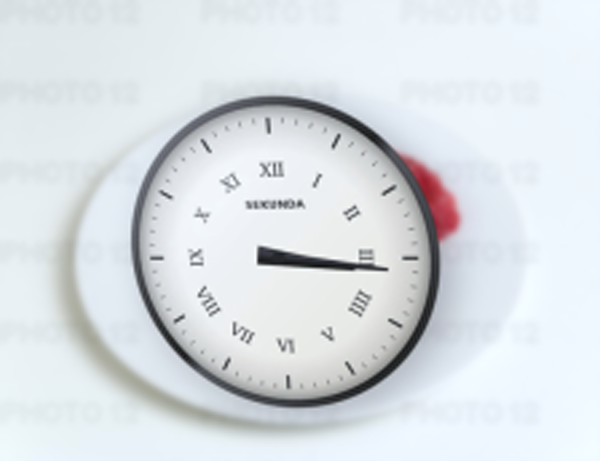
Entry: 3h16
